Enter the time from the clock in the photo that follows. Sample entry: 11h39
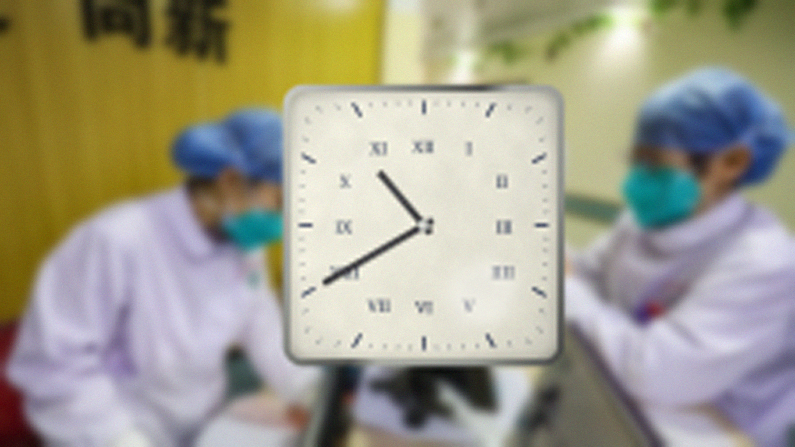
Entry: 10h40
